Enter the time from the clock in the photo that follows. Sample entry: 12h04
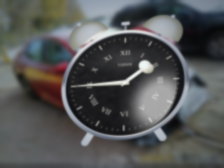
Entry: 1h45
